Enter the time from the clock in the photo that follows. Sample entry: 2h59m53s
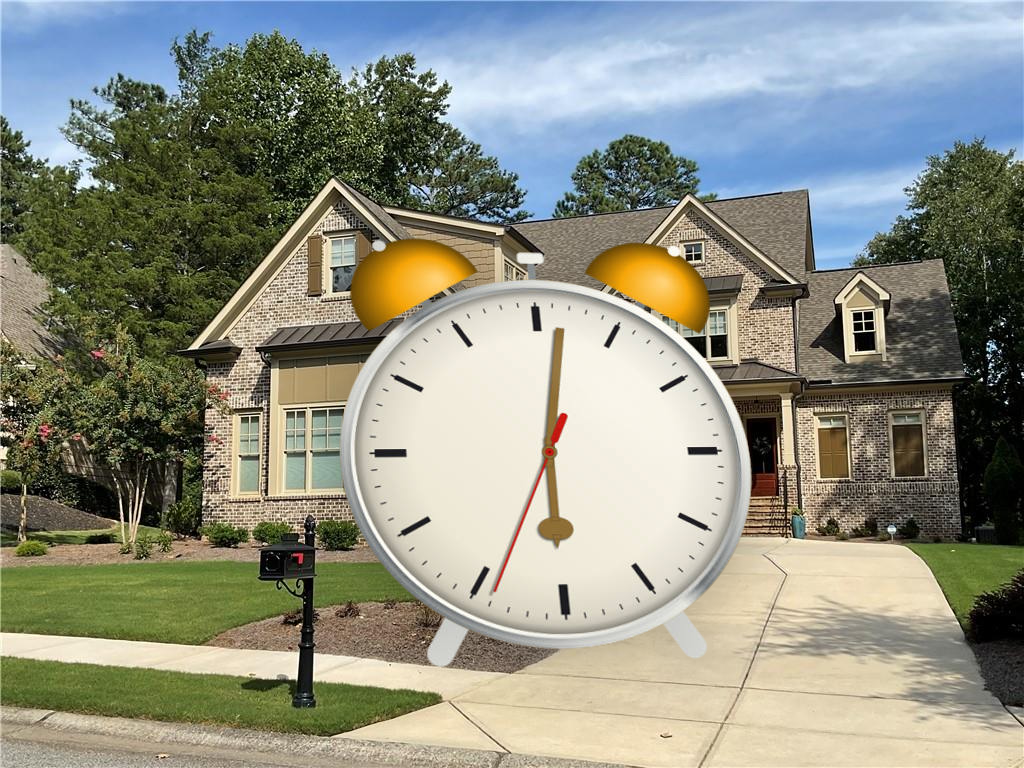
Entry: 6h01m34s
